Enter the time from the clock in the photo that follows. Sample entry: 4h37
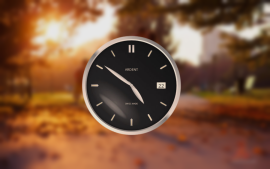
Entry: 4h51
